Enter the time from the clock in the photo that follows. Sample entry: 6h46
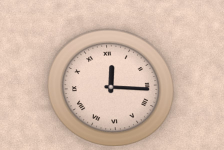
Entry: 12h16
